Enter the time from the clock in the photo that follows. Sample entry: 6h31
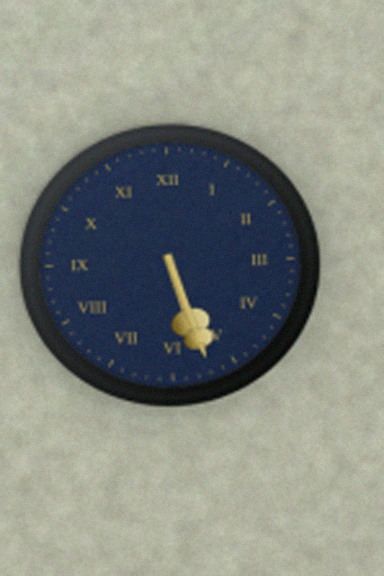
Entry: 5h27
